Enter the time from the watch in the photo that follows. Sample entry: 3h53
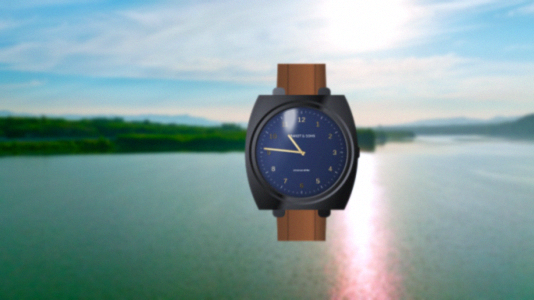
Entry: 10h46
